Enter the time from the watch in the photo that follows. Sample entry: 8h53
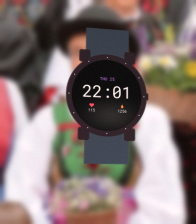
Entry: 22h01
